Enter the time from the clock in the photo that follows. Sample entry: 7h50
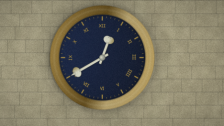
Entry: 12h40
